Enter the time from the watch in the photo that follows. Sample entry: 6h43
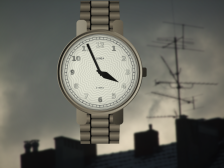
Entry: 3h56
